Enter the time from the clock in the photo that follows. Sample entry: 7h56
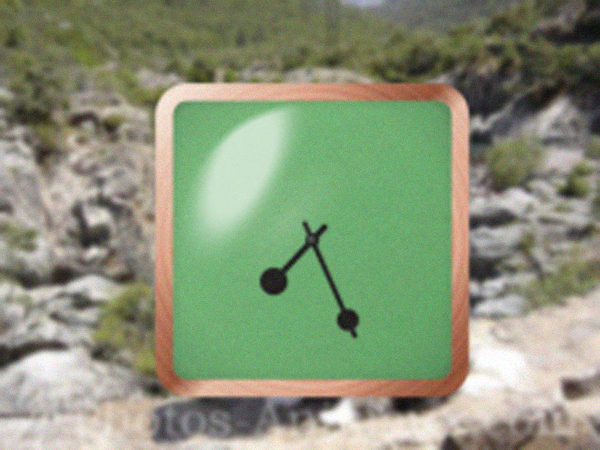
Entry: 7h26
